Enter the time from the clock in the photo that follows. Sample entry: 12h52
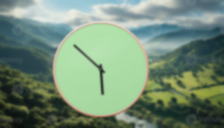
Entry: 5h52
